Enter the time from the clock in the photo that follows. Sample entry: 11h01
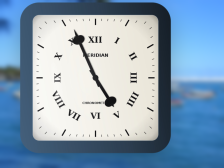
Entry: 4h56
